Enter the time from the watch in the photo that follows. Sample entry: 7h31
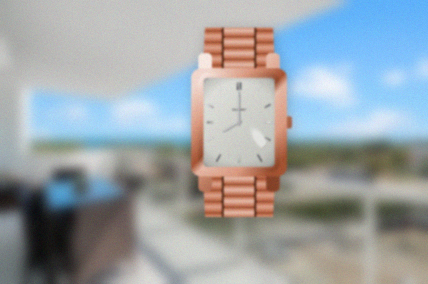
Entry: 8h00
